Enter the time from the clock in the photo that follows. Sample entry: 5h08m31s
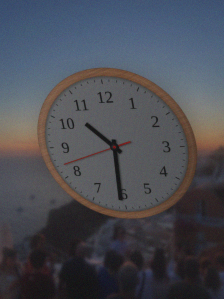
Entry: 10h30m42s
